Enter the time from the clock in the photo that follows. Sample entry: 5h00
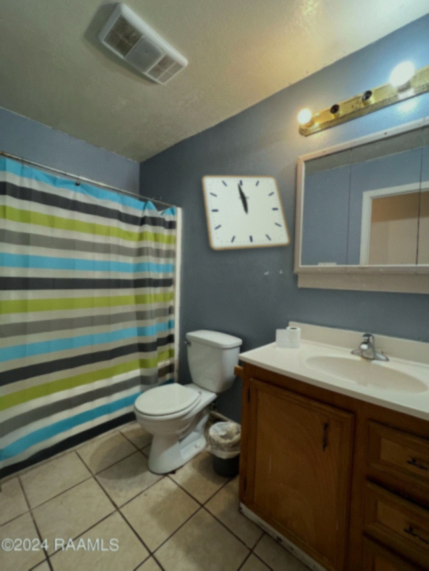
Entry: 11h59
